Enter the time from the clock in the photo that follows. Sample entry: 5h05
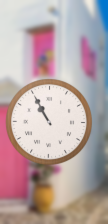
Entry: 10h55
